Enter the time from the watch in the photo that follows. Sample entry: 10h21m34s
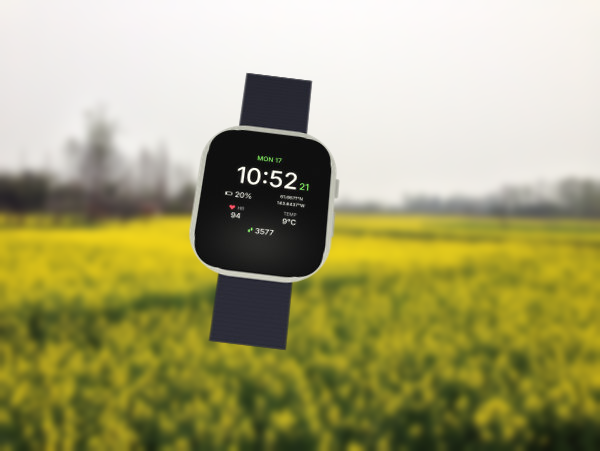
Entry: 10h52m21s
